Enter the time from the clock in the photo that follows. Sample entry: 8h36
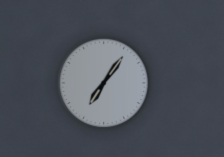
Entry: 7h06
